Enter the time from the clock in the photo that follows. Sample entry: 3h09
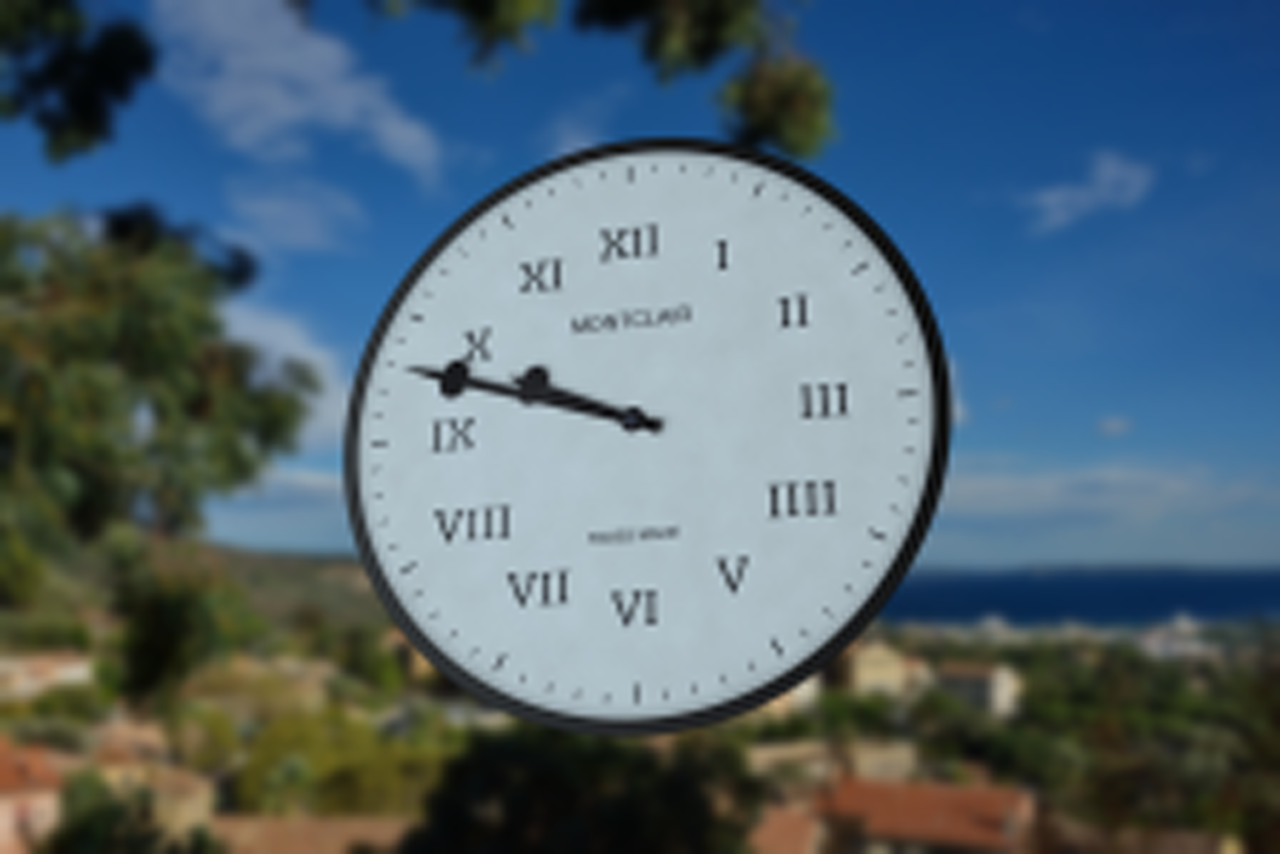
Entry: 9h48
